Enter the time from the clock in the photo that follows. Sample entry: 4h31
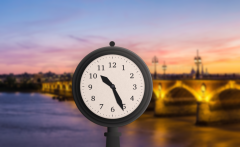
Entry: 10h26
